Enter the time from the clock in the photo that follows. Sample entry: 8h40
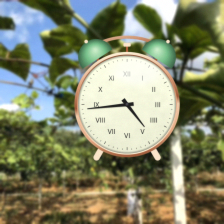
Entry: 4h44
